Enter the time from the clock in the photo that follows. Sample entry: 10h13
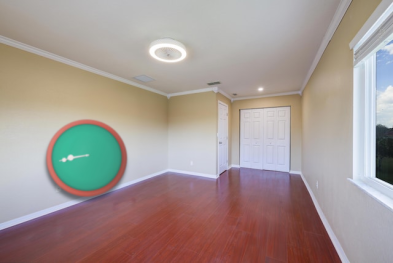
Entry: 8h43
